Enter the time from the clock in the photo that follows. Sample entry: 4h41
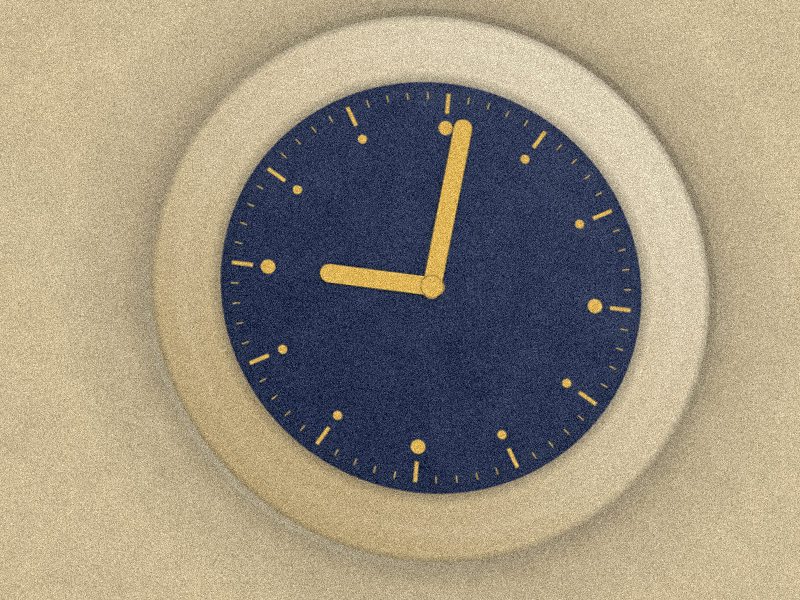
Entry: 9h01
